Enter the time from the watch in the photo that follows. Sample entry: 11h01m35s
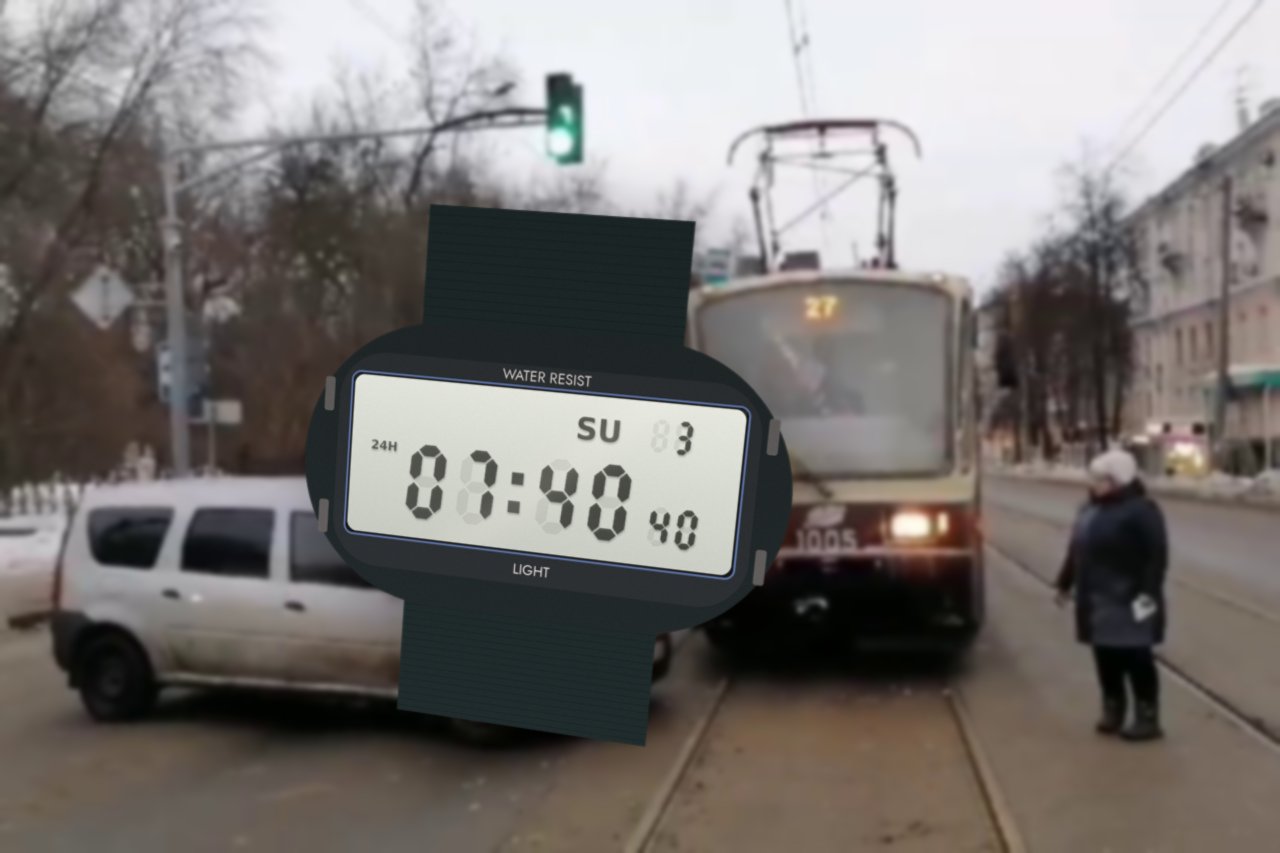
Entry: 7h40m40s
